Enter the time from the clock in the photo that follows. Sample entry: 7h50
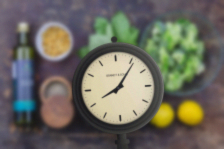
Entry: 8h06
